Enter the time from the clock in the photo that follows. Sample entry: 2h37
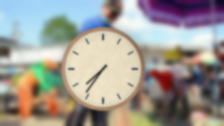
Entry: 7h36
